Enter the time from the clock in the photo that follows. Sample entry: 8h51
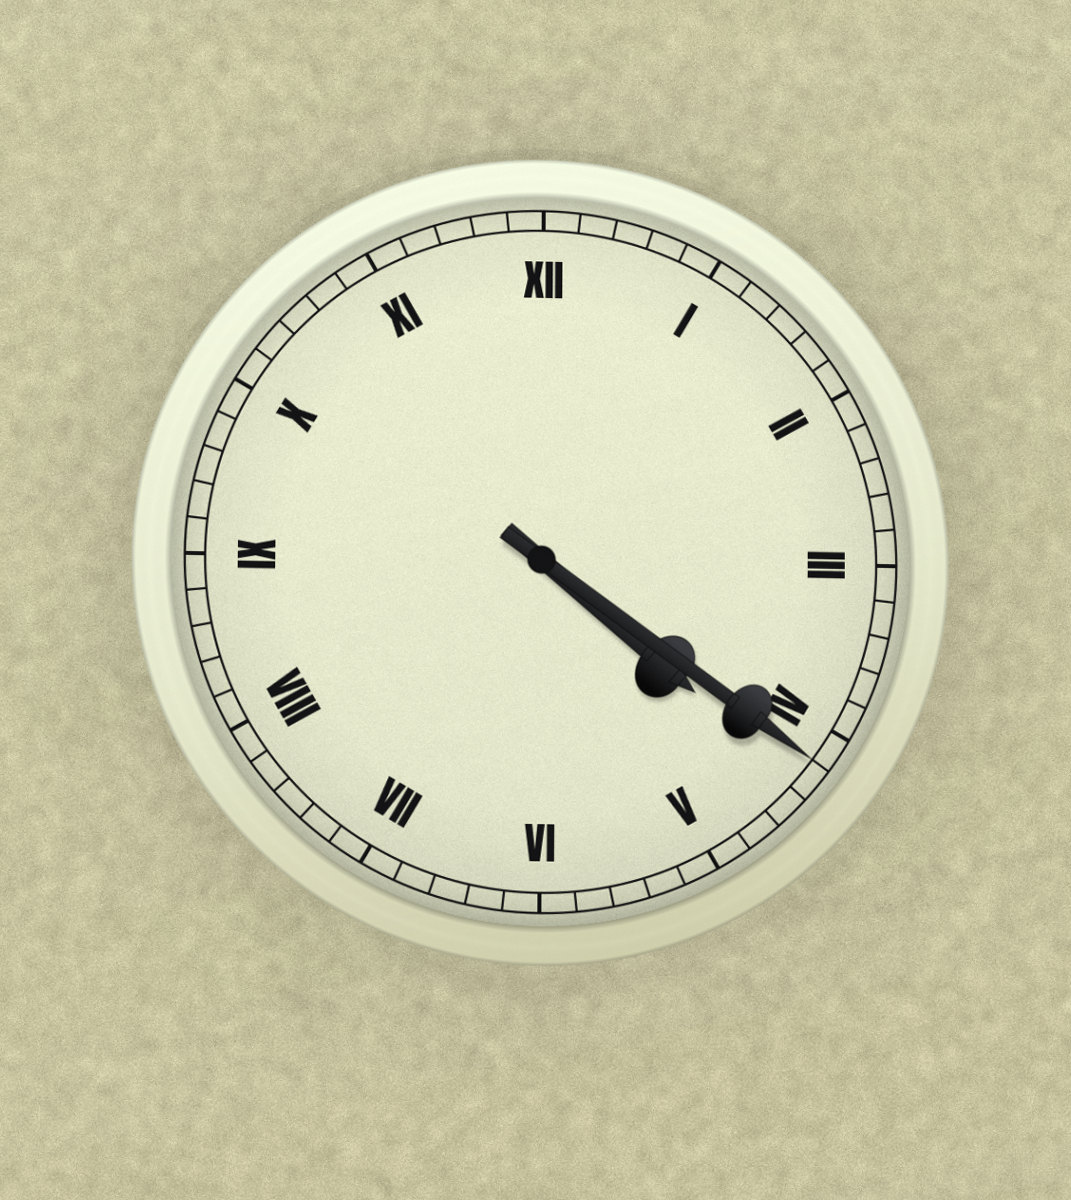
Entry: 4h21
